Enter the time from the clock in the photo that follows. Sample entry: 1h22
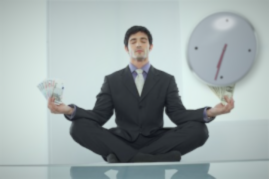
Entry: 6h32
